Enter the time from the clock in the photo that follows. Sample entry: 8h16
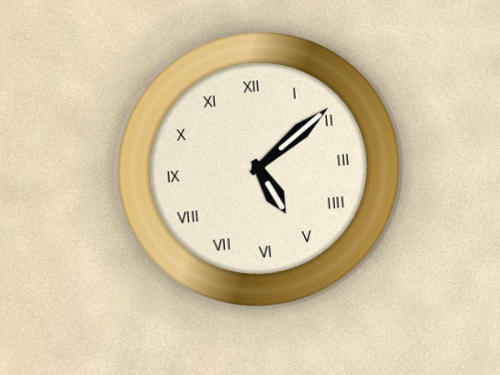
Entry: 5h09
